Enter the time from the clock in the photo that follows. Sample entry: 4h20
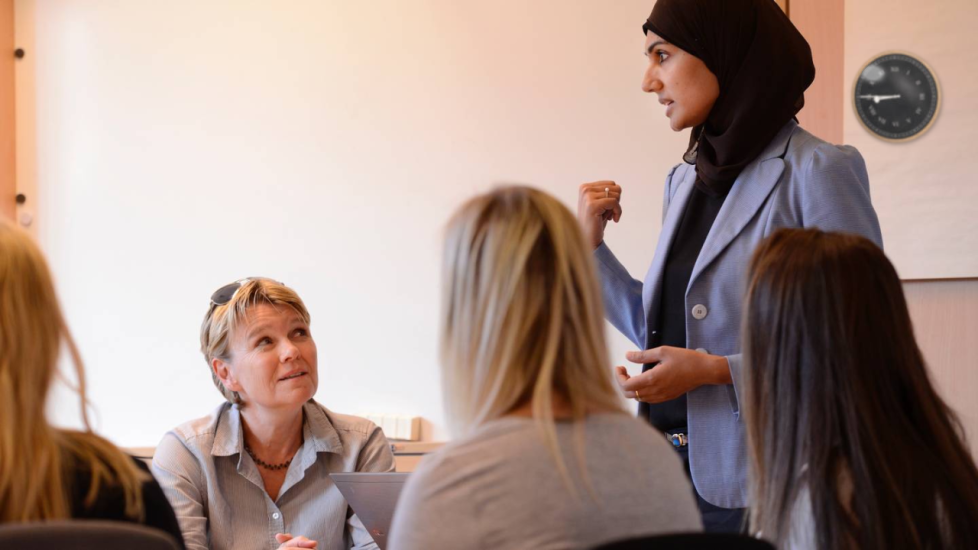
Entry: 8h45
